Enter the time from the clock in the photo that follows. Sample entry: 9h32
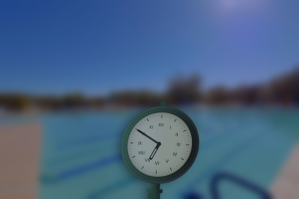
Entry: 6h50
